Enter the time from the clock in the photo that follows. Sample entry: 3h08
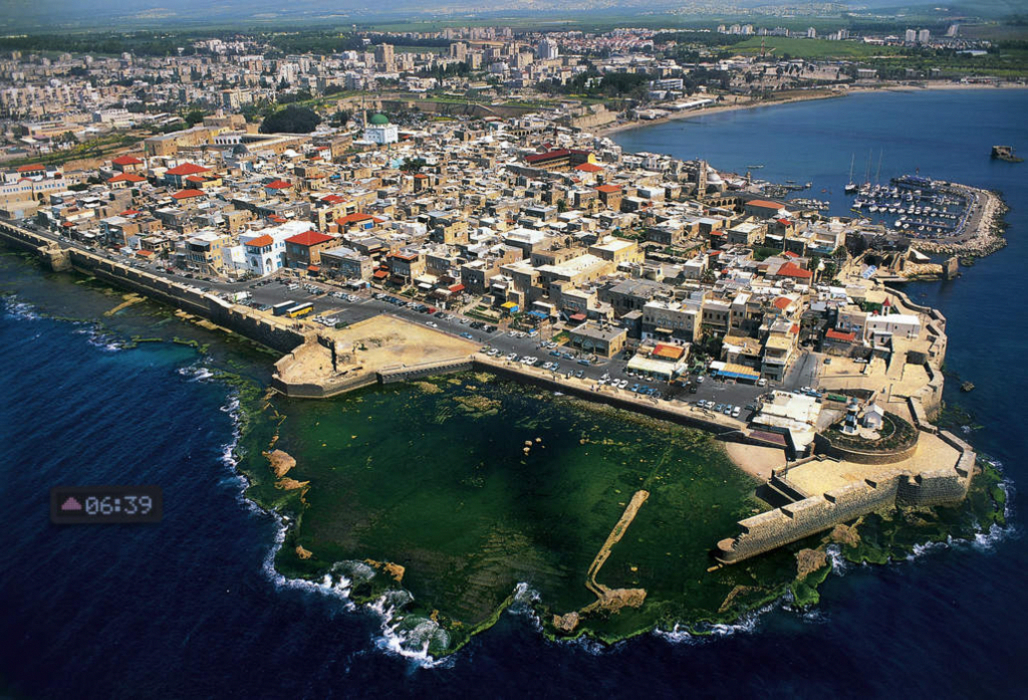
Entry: 6h39
